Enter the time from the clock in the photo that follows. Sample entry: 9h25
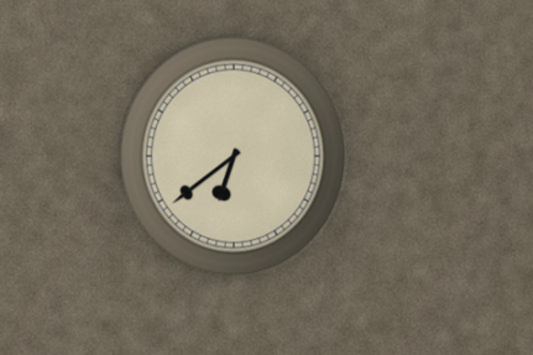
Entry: 6h39
